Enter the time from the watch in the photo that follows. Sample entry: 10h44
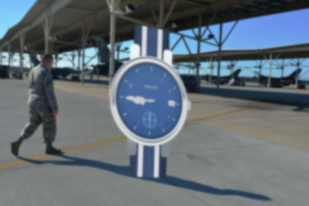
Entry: 8h45
